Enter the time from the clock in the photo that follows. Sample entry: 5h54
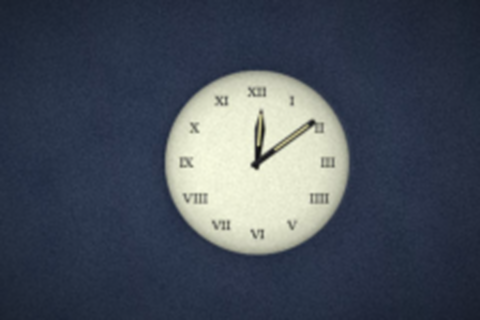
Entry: 12h09
